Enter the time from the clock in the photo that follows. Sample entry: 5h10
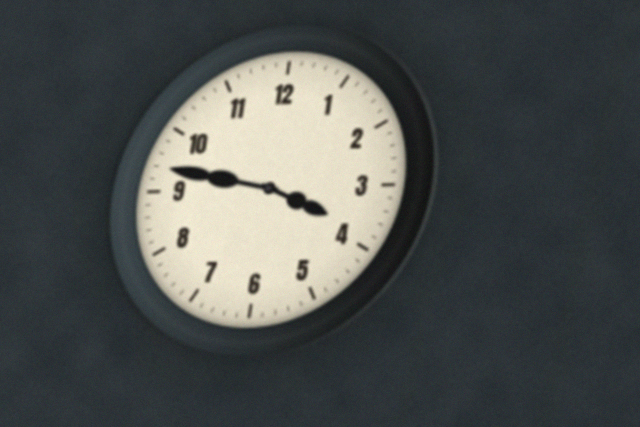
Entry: 3h47
